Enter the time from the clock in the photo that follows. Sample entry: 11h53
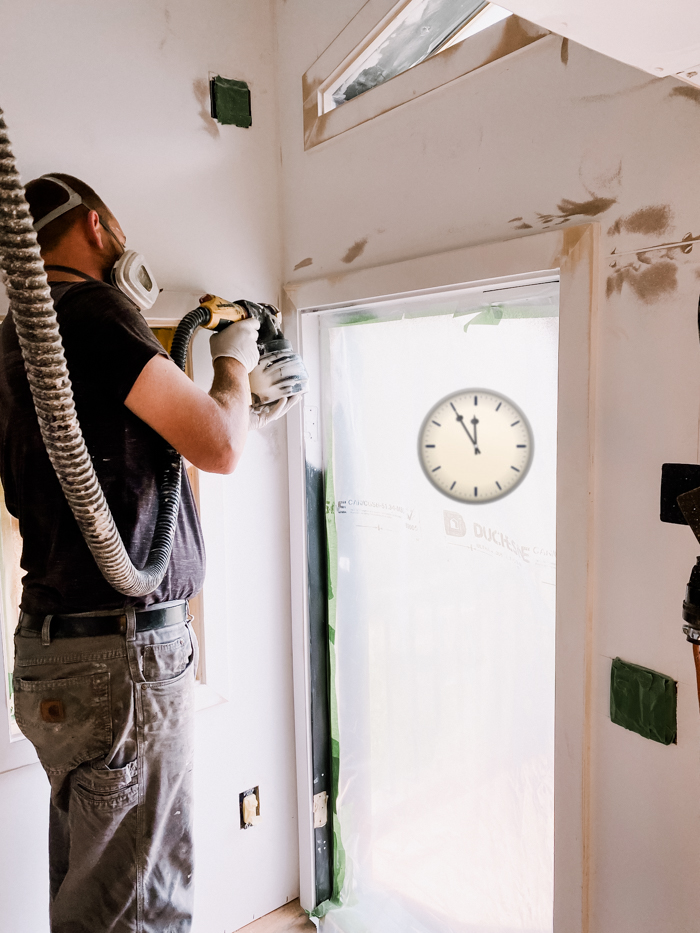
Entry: 11h55
